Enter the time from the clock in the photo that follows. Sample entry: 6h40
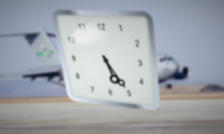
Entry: 5h25
